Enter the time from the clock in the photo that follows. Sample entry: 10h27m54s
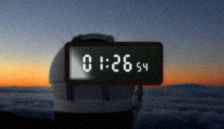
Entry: 1h26m54s
